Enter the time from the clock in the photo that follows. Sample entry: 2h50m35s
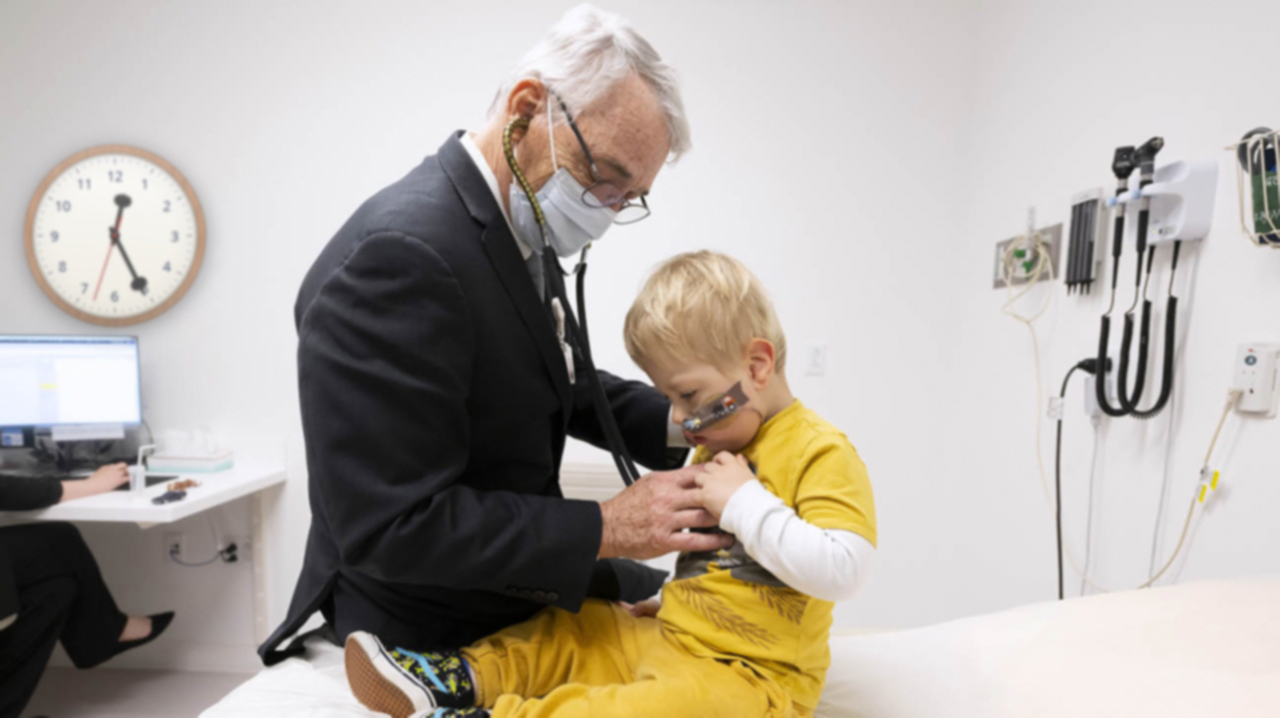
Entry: 12h25m33s
